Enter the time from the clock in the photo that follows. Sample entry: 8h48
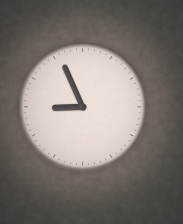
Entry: 8h56
